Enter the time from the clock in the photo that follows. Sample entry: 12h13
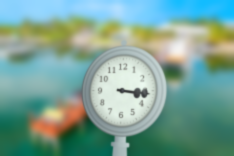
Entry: 3h16
